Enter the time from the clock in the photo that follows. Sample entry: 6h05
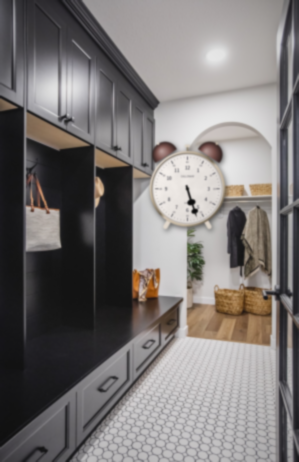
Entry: 5h27
